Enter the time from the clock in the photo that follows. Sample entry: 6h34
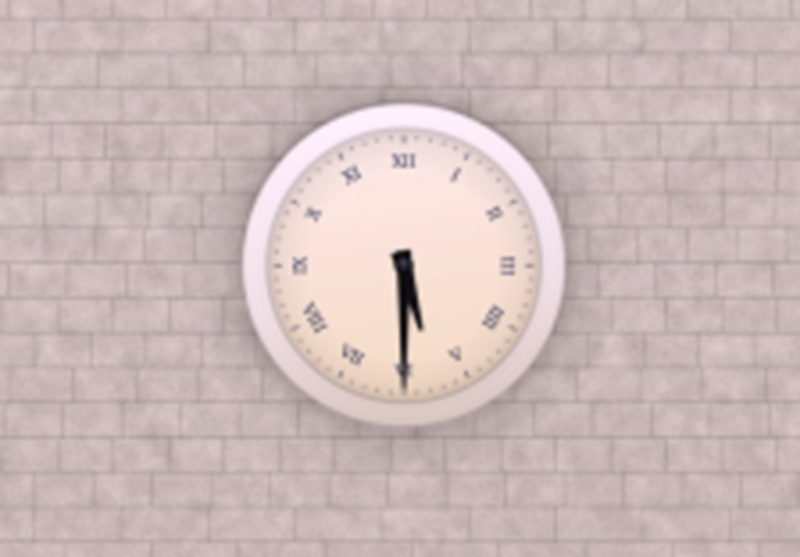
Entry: 5h30
